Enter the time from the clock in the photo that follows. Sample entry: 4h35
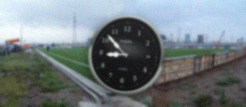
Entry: 8h52
